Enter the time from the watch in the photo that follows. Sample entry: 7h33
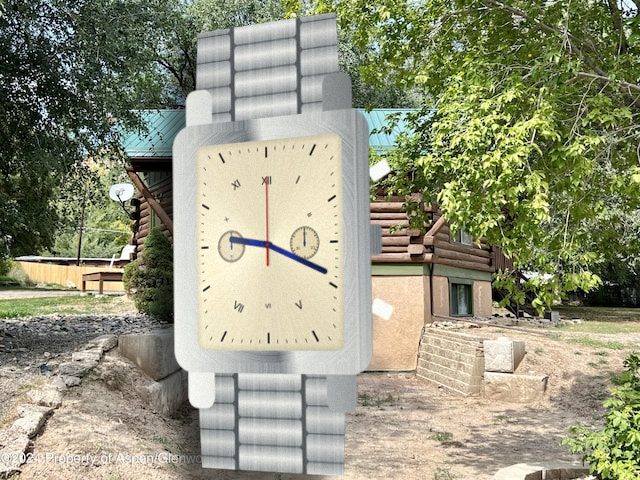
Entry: 9h19
